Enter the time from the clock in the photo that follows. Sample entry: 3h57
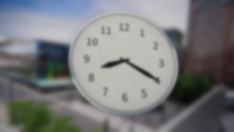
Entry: 8h20
